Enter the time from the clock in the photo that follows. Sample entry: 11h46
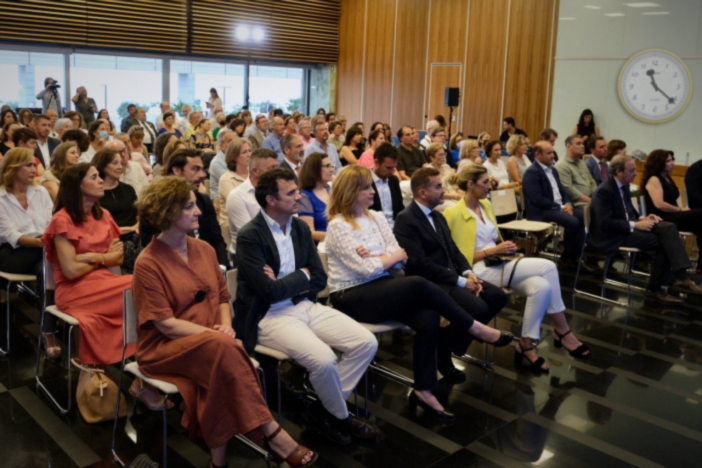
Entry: 11h22
